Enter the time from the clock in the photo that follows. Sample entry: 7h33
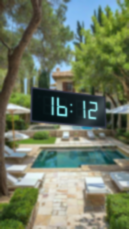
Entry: 16h12
